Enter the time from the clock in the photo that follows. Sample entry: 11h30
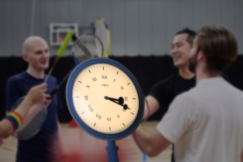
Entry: 3h19
